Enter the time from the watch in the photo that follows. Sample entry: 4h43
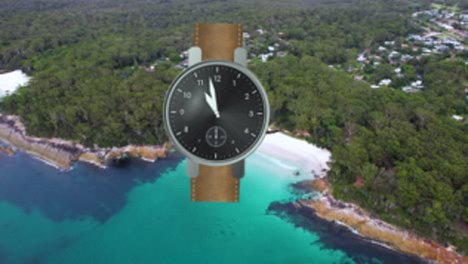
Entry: 10h58
